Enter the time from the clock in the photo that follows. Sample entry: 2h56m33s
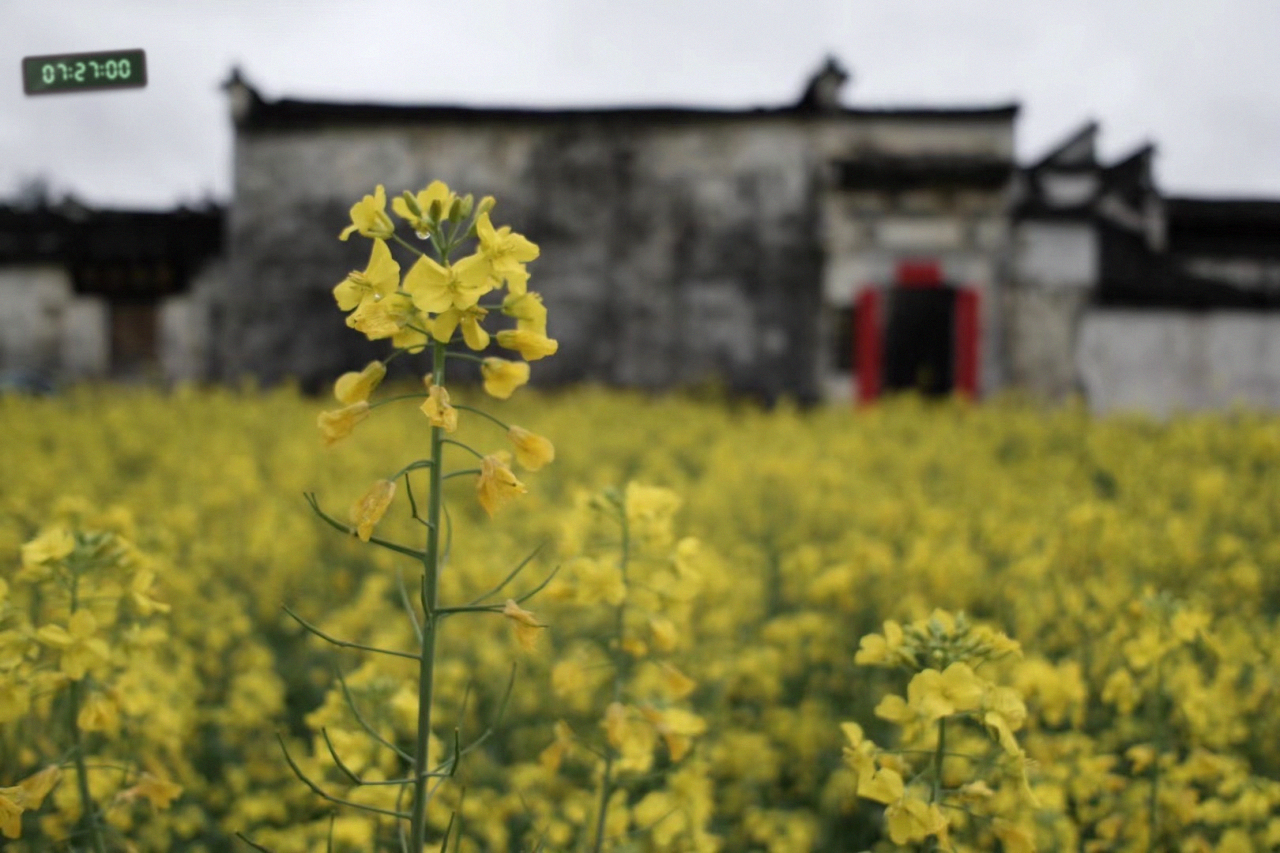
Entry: 7h27m00s
